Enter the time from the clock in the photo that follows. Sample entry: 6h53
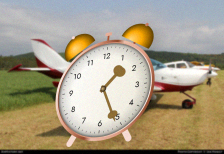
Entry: 1h26
